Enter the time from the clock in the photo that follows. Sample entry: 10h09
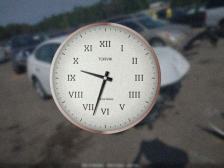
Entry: 9h33
